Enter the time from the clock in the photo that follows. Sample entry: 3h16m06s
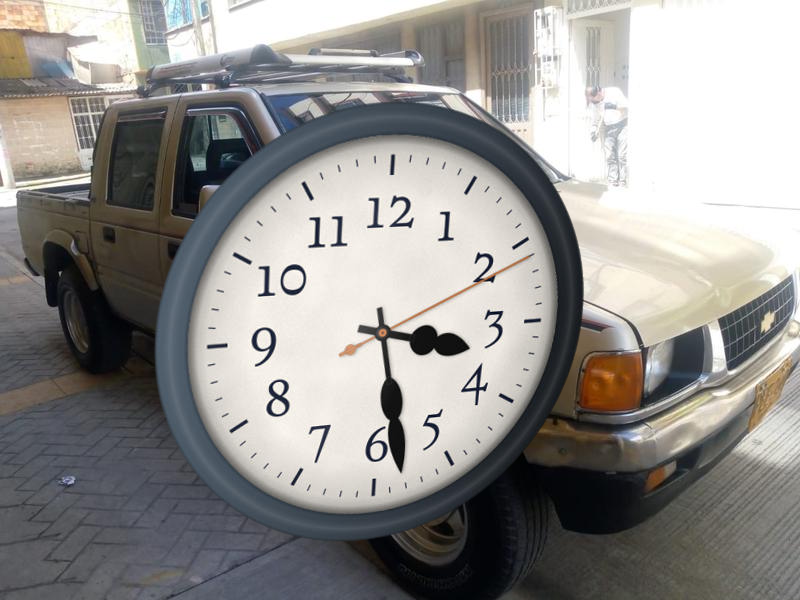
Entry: 3h28m11s
